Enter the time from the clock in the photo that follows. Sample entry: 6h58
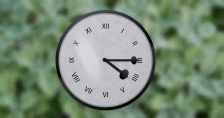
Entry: 4h15
